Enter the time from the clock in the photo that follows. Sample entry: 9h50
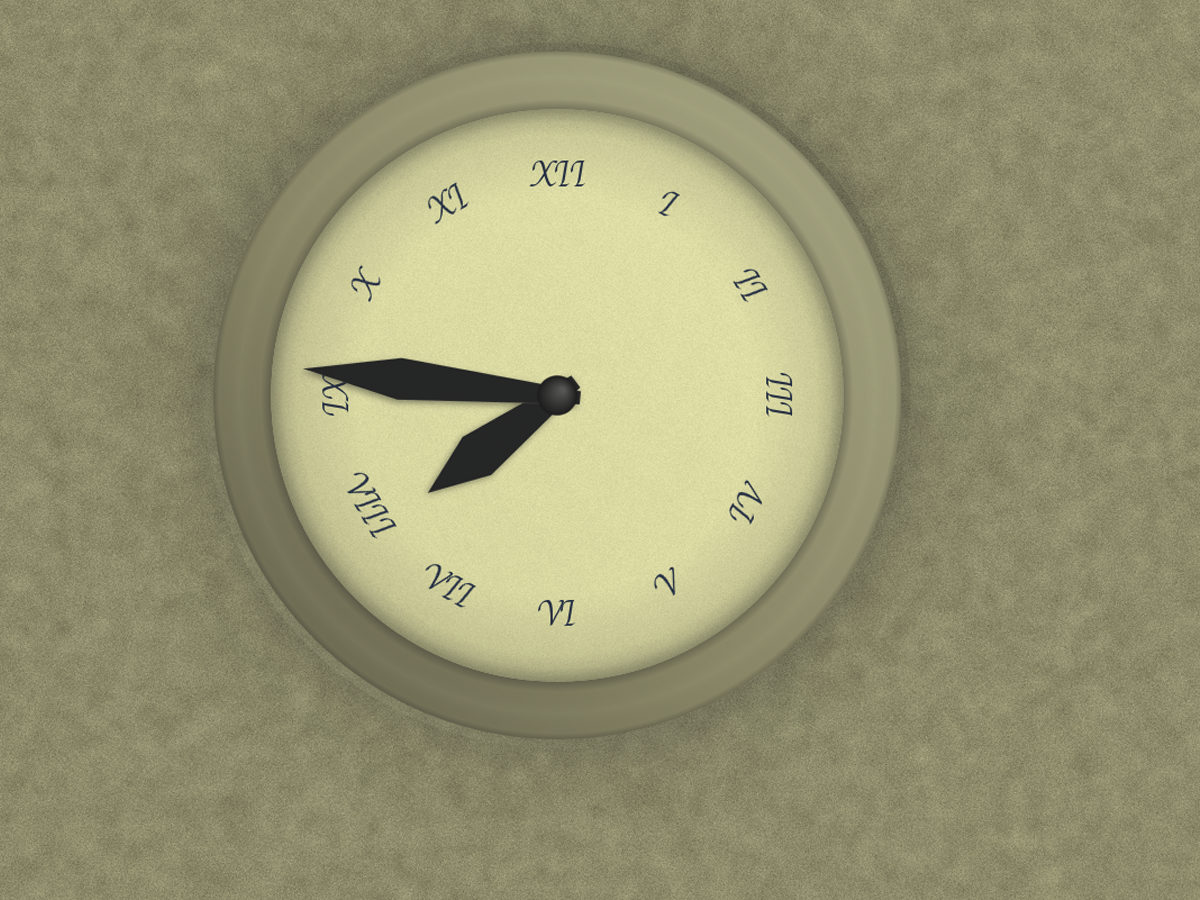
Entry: 7h46
